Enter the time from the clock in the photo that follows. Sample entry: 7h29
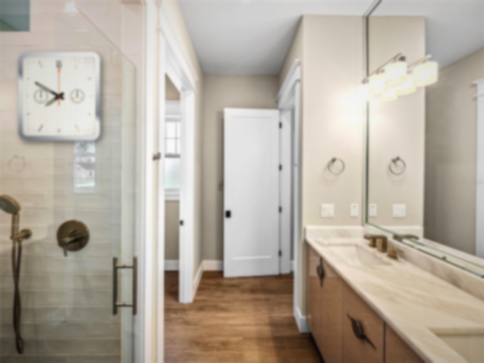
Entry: 7h50
